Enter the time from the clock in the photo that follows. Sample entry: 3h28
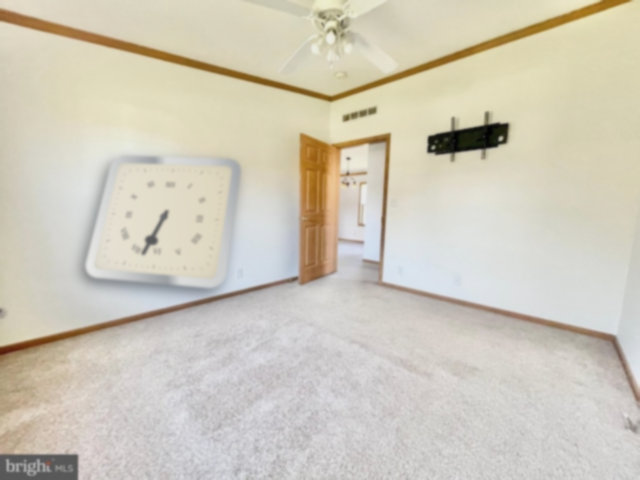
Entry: 6h33
